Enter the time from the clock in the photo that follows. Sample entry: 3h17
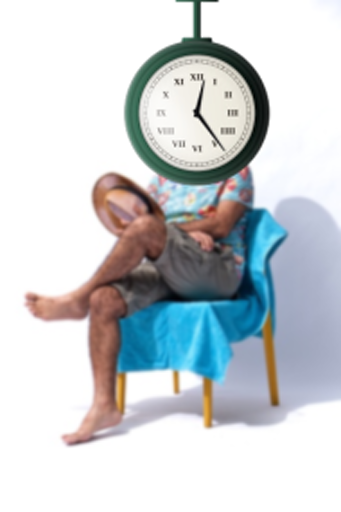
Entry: 12h24
